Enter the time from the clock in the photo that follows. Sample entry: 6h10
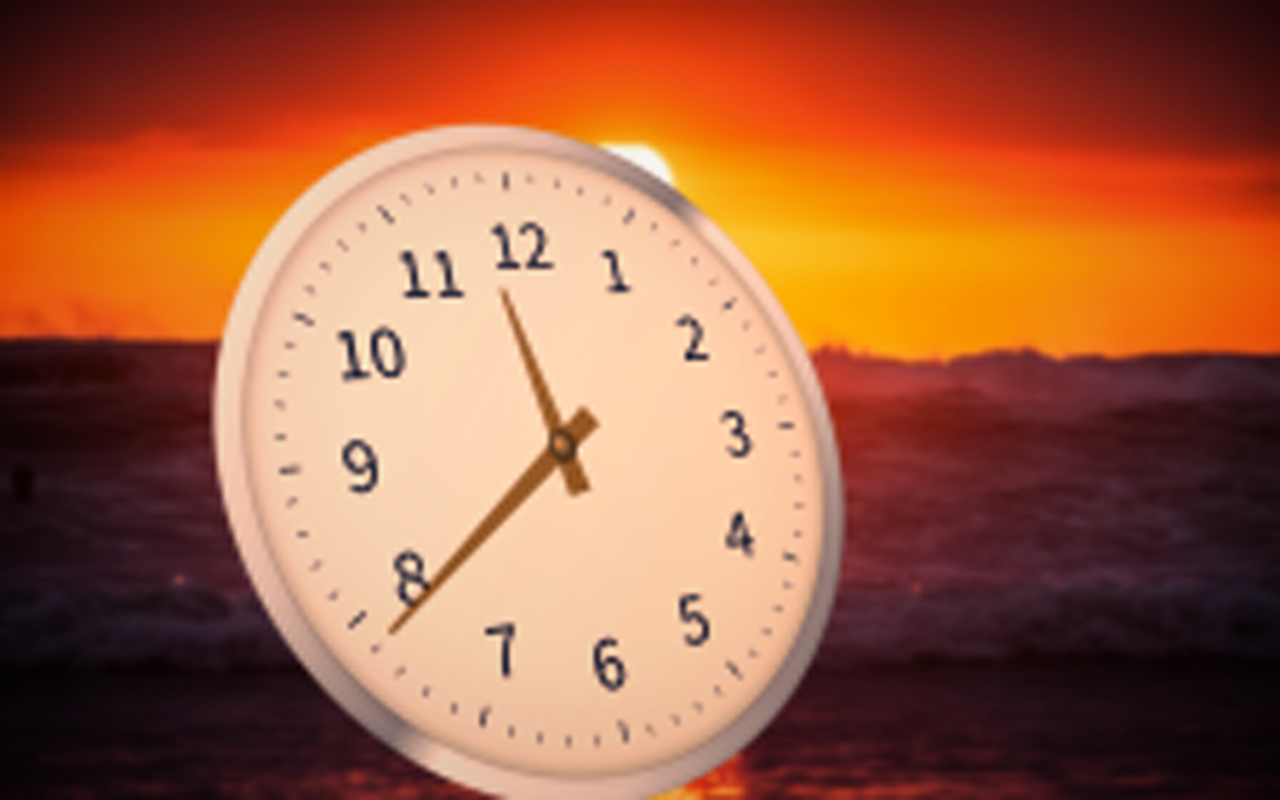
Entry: 11h39
